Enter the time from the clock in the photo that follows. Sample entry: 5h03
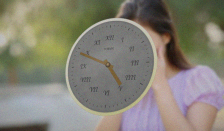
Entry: 4h49
